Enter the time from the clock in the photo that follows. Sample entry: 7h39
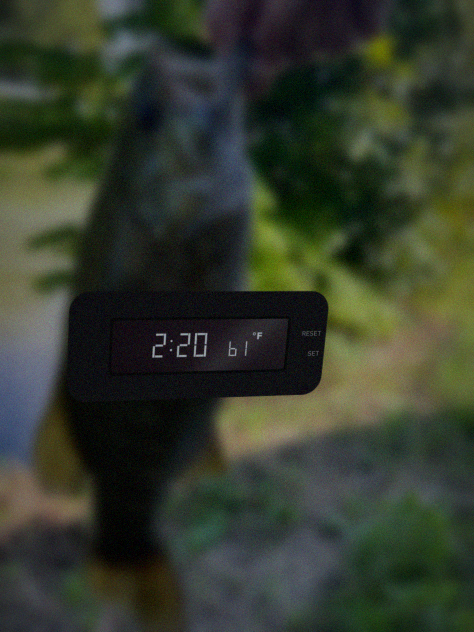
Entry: 2h20
